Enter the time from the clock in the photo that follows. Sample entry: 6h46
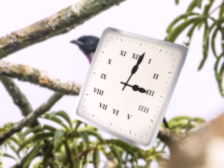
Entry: 3h02
